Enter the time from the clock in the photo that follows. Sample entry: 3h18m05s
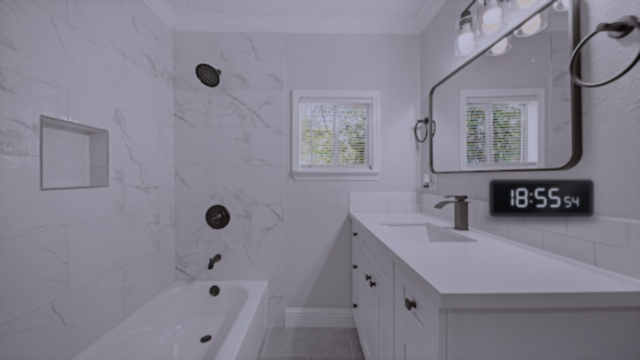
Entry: 18h55m54s
